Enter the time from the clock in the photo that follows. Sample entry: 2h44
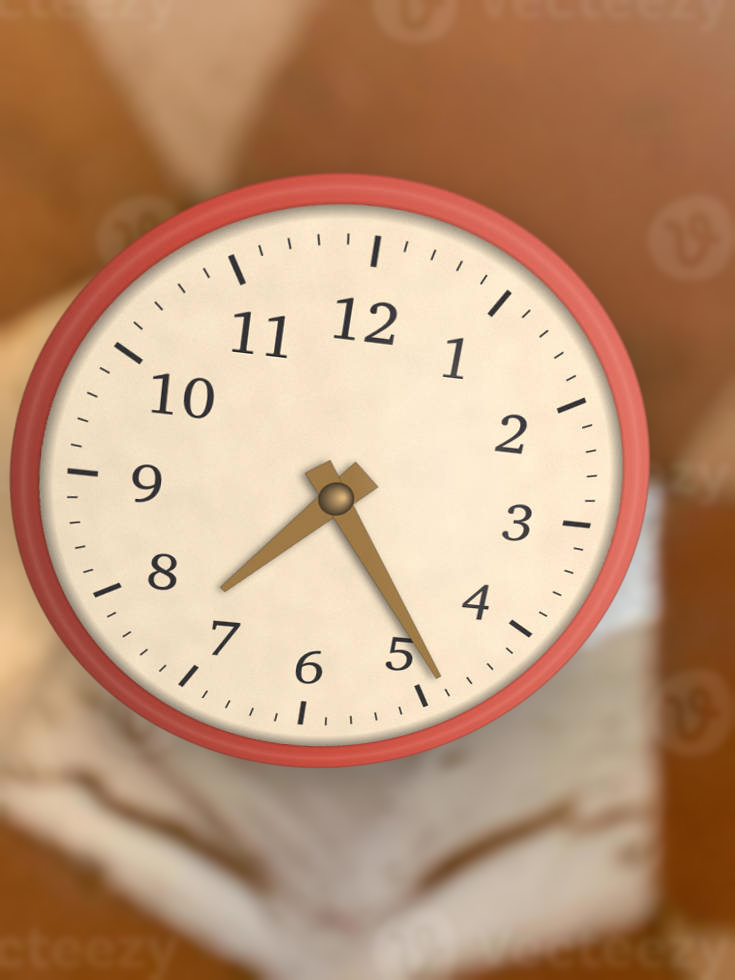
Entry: 7h24
